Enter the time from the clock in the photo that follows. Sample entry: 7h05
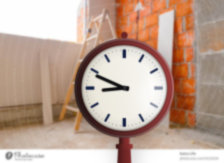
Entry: 8h49
